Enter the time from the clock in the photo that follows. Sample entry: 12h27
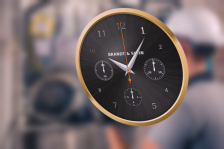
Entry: 10h06
